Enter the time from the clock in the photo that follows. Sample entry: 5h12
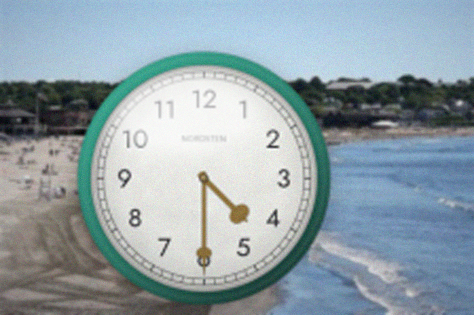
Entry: 4h30
